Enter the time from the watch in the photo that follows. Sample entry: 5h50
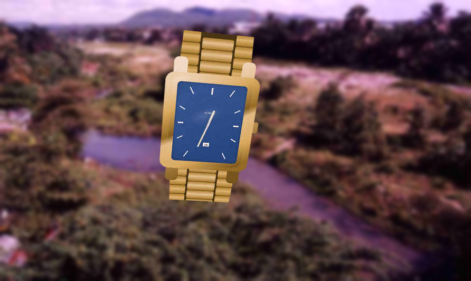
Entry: 12h33
